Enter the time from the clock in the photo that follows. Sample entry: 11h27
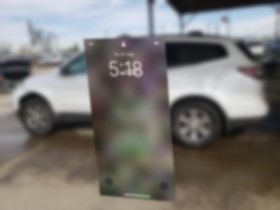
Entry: 5h18
